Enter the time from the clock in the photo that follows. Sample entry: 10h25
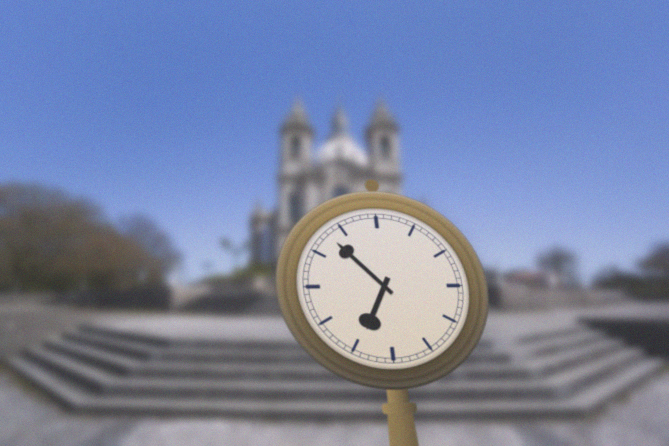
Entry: 6h53
